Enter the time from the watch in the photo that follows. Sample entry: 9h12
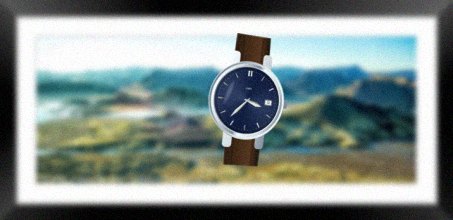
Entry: 3h37
